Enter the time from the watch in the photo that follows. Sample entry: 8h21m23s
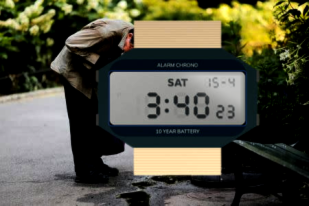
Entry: 3h40m23s
